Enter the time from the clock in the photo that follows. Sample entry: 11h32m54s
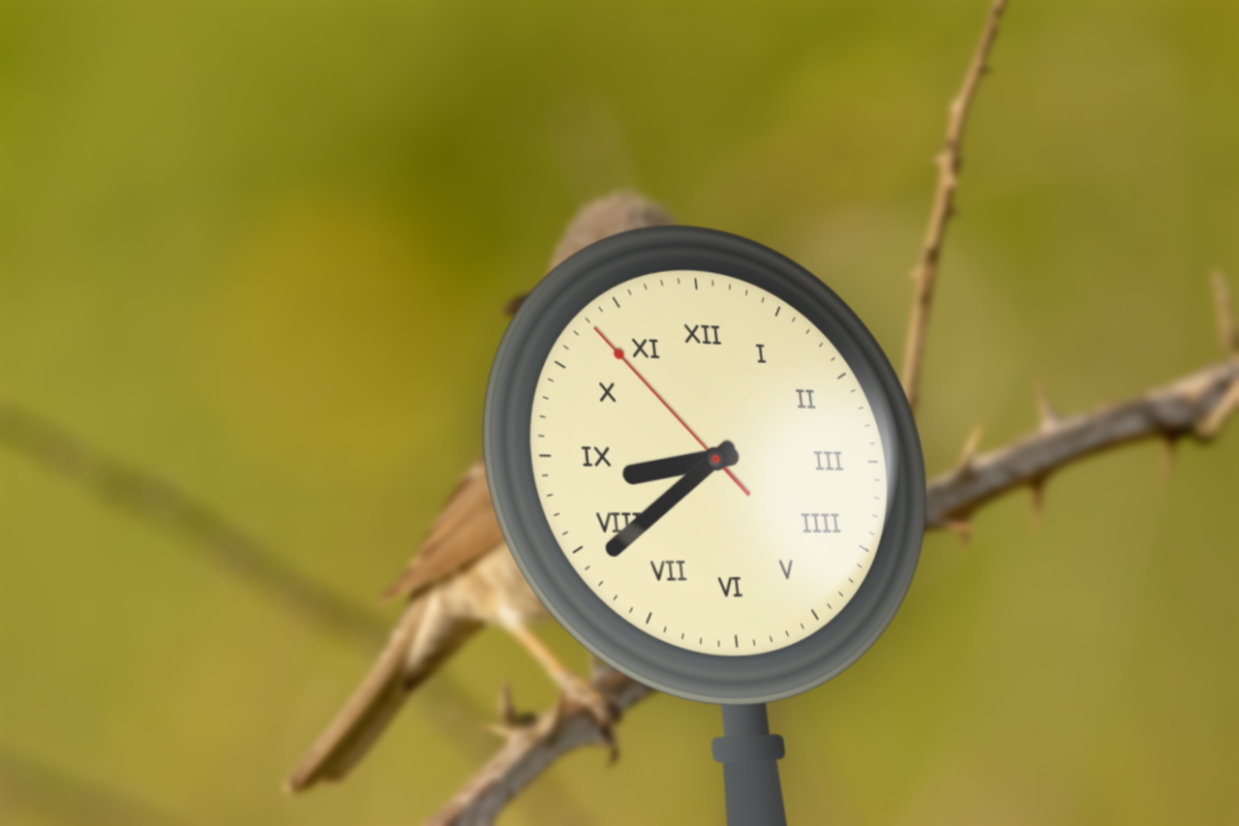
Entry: 8h38m53s
